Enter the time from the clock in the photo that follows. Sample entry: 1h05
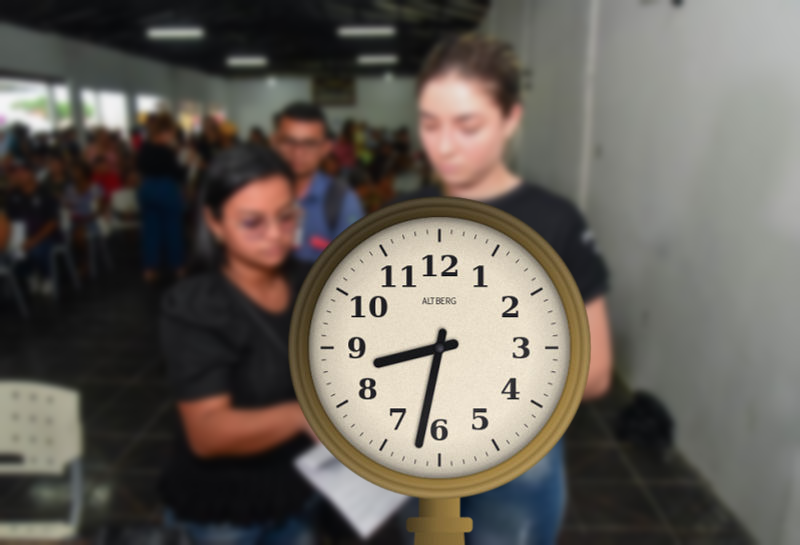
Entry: 8h32
